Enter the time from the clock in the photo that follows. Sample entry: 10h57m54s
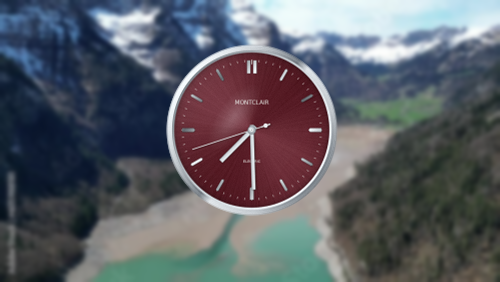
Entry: 7h29m42s
